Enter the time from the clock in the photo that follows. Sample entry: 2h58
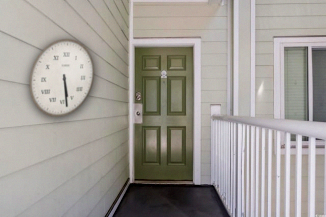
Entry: 5h28
